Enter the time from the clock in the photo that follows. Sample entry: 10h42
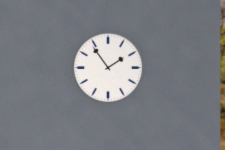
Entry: 1h54
